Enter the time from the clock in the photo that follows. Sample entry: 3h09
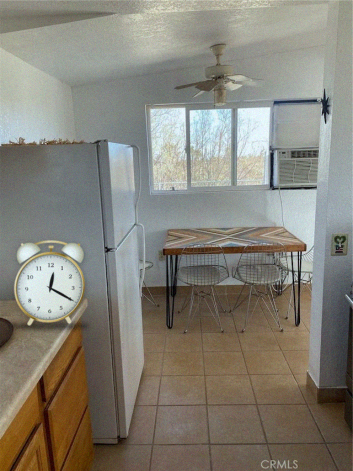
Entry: 12h20
